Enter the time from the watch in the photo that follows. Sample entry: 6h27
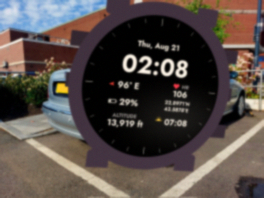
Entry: 2h08
